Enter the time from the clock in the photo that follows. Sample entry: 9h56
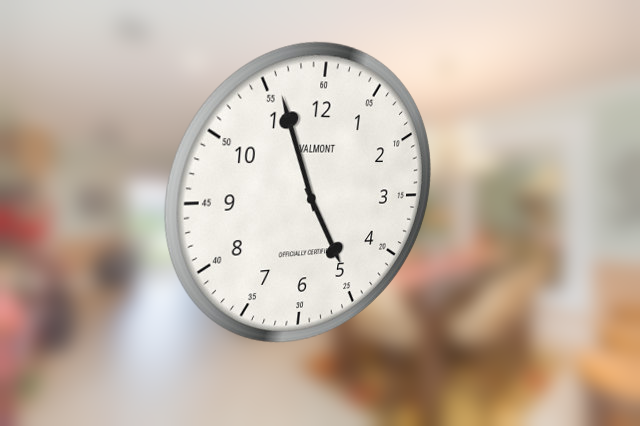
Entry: 4h56
